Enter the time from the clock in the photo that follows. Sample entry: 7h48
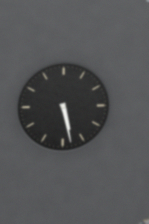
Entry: 5h28
